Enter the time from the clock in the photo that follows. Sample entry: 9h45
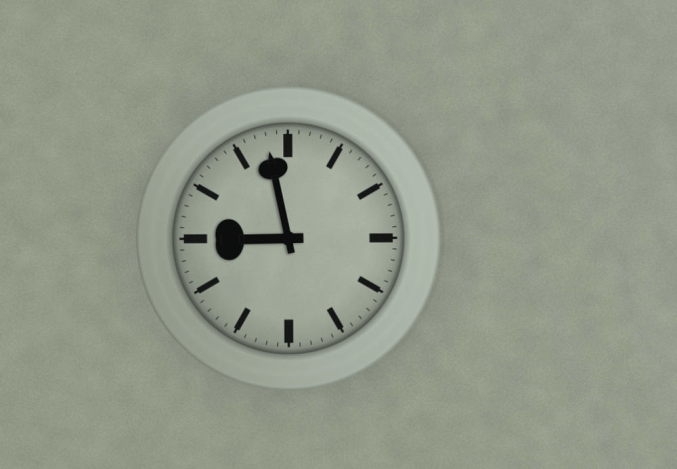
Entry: 8h58
